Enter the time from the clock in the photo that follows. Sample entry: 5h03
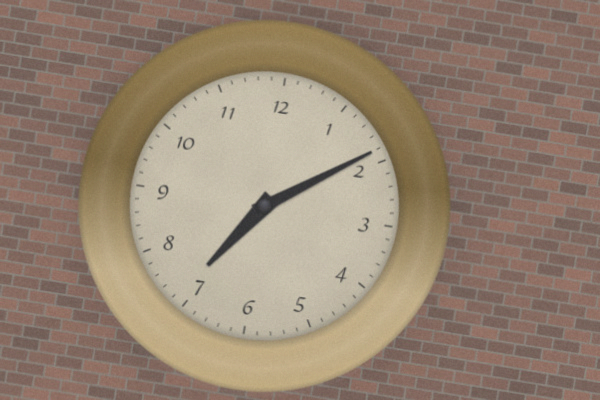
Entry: 7h09
